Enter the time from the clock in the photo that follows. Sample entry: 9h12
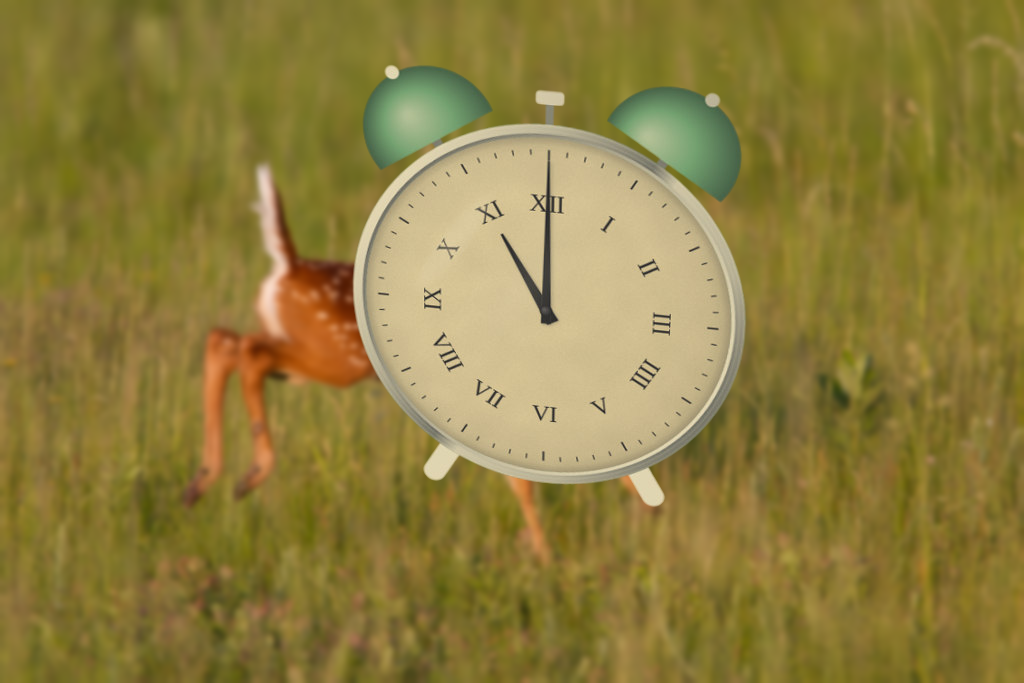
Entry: 11h00
